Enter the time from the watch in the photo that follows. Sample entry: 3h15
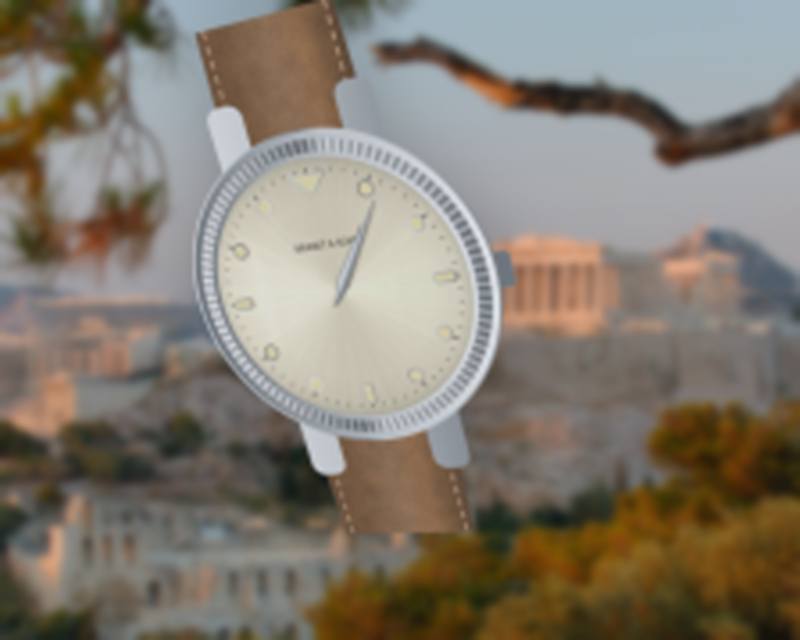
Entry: 1h06
